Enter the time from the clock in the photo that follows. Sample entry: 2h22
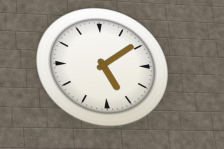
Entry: 5h09
